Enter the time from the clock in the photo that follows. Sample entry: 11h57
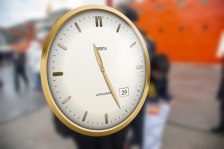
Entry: 11h26
